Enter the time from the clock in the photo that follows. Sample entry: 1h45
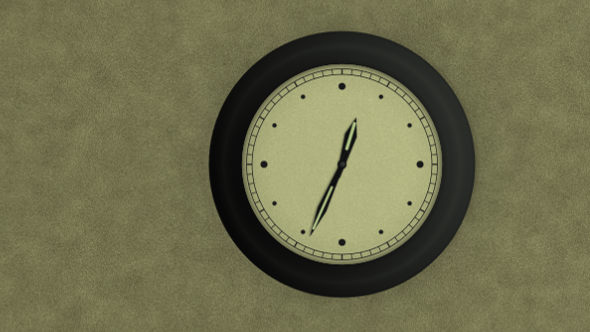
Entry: 12h34
